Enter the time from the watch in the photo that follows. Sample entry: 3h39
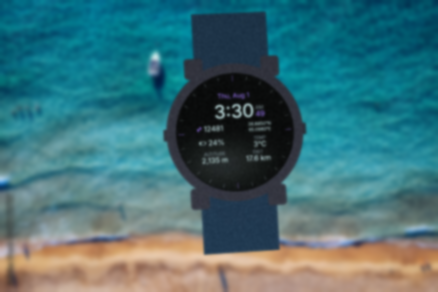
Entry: 3h30
